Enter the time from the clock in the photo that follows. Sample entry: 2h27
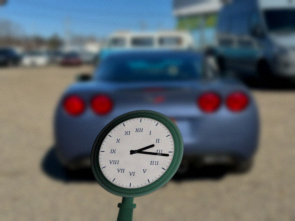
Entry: 2h16
